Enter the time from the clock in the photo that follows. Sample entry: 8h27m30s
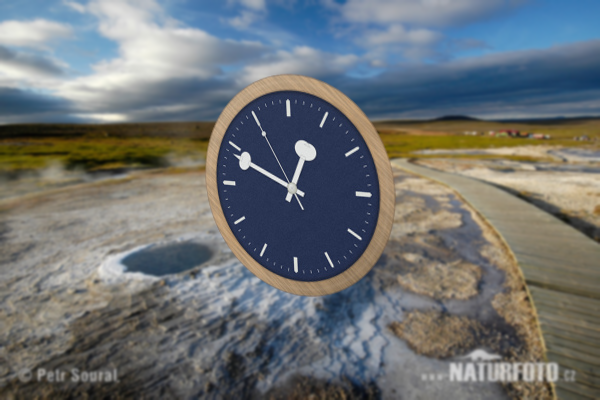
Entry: 12h48m55s
